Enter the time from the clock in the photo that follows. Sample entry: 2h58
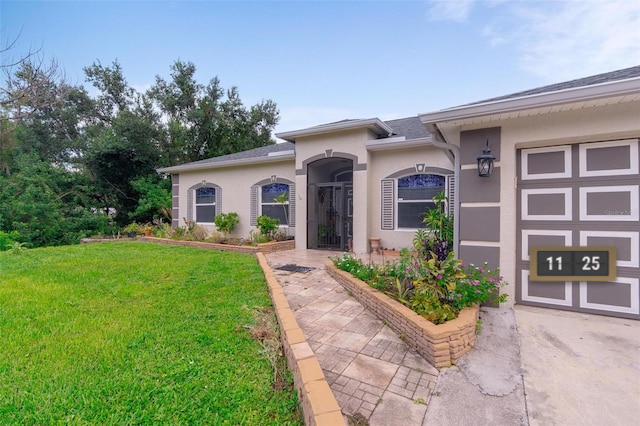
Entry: 11h25
